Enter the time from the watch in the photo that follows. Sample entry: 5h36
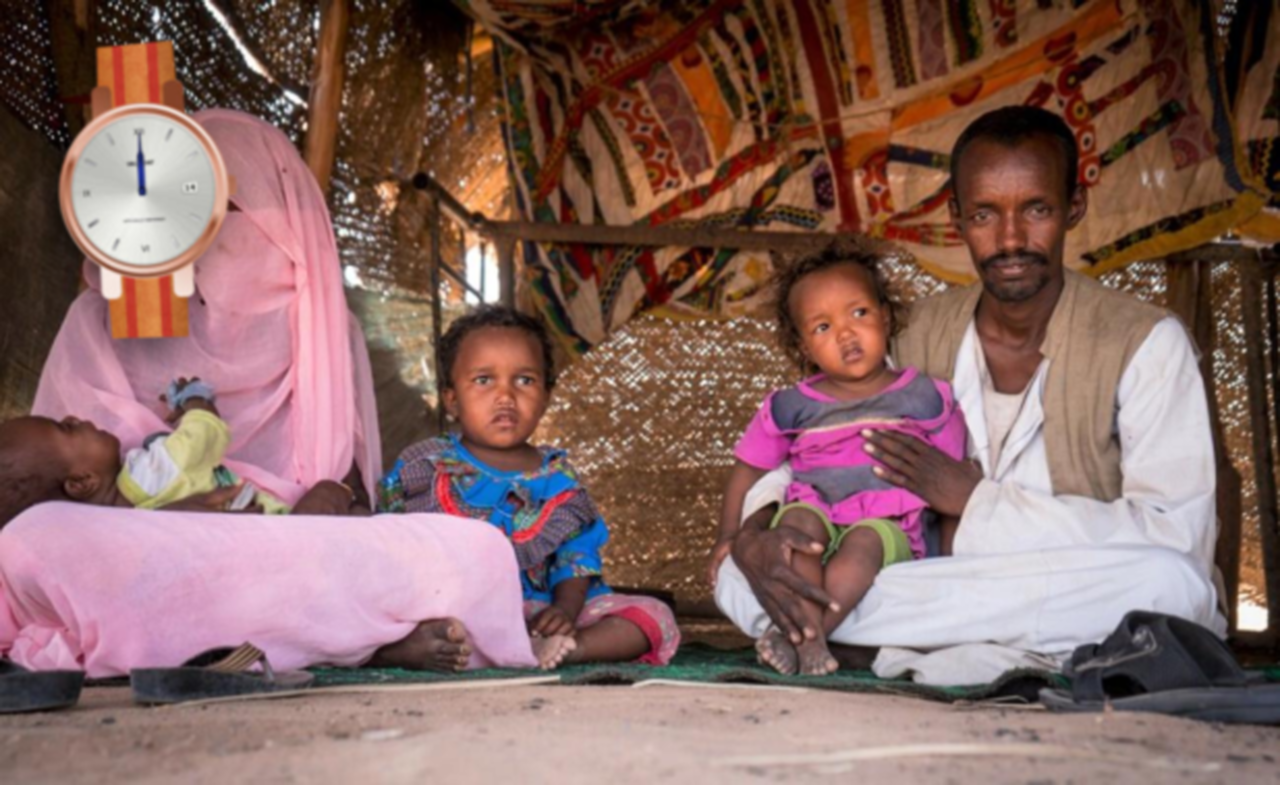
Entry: 12h00
